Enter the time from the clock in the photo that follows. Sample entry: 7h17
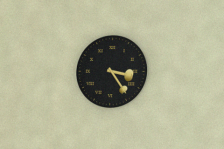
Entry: 3h24
